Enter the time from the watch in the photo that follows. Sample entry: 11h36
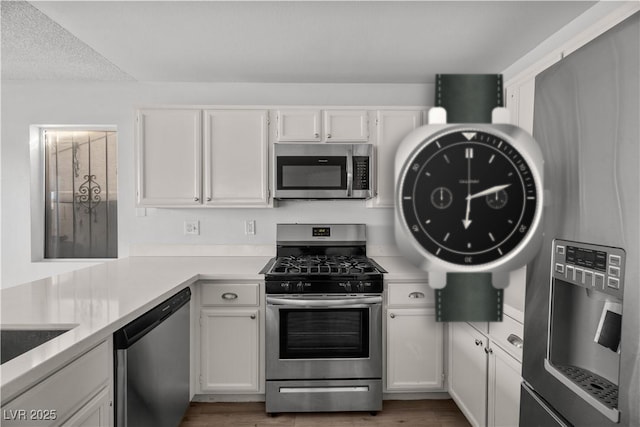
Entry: 6h12
